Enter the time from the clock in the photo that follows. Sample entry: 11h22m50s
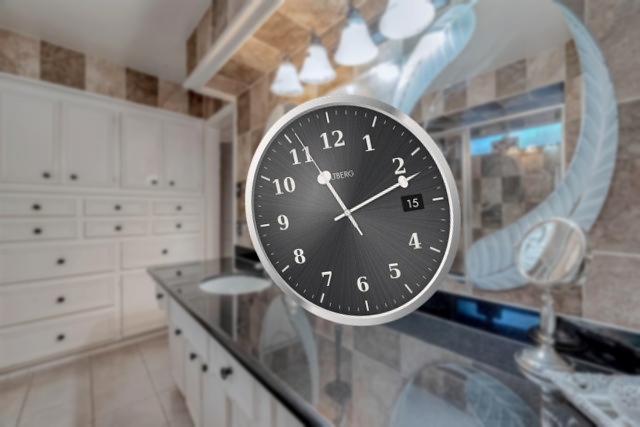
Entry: 11h11m56s
